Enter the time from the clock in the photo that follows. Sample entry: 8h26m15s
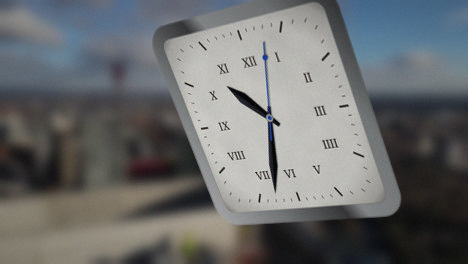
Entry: 10h33m03s
